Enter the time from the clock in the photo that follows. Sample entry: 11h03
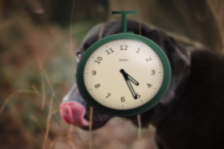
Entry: 4h26
